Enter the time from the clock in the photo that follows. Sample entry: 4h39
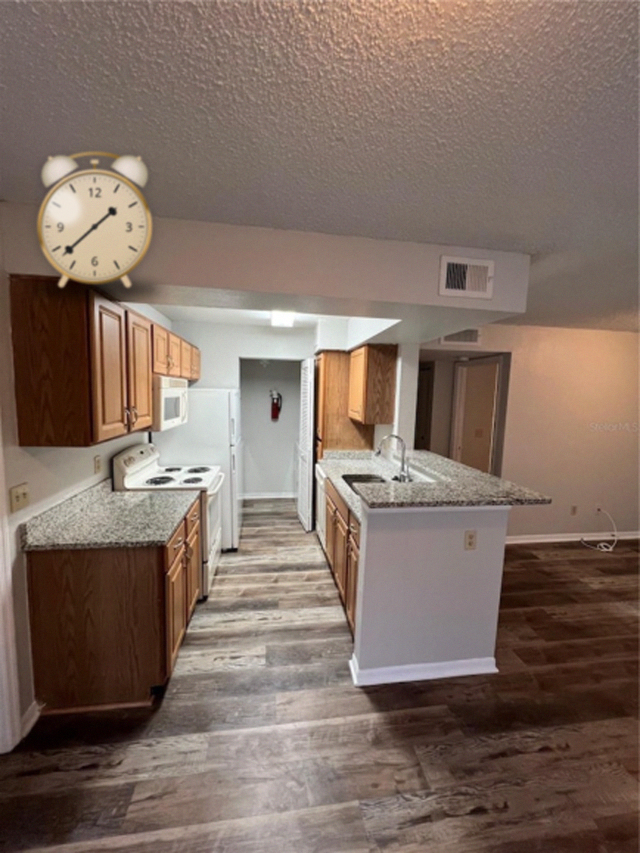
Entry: 1h38
